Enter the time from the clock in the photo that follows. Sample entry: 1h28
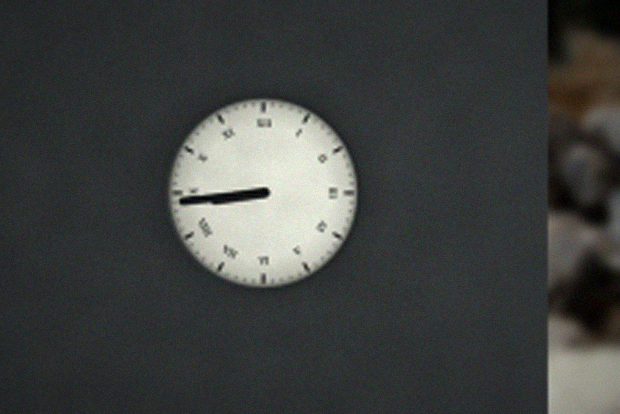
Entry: 8h44
